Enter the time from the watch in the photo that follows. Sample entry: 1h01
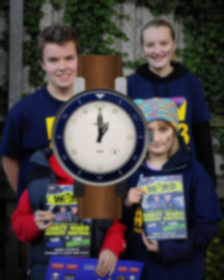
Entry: 1h00
